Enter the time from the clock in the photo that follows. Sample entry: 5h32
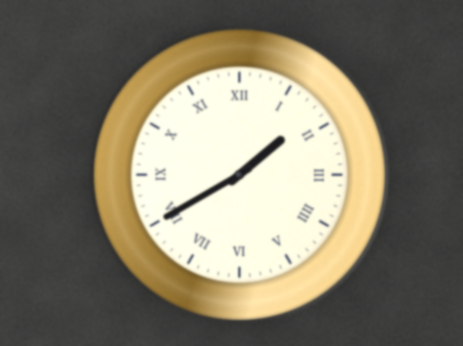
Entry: 1h40
